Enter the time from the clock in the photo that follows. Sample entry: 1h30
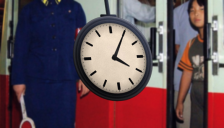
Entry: 4h05
